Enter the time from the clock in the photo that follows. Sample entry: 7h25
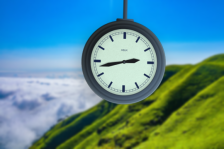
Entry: 2h43
